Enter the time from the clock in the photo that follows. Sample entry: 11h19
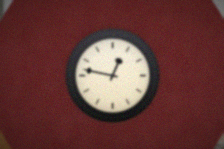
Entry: 12h47
